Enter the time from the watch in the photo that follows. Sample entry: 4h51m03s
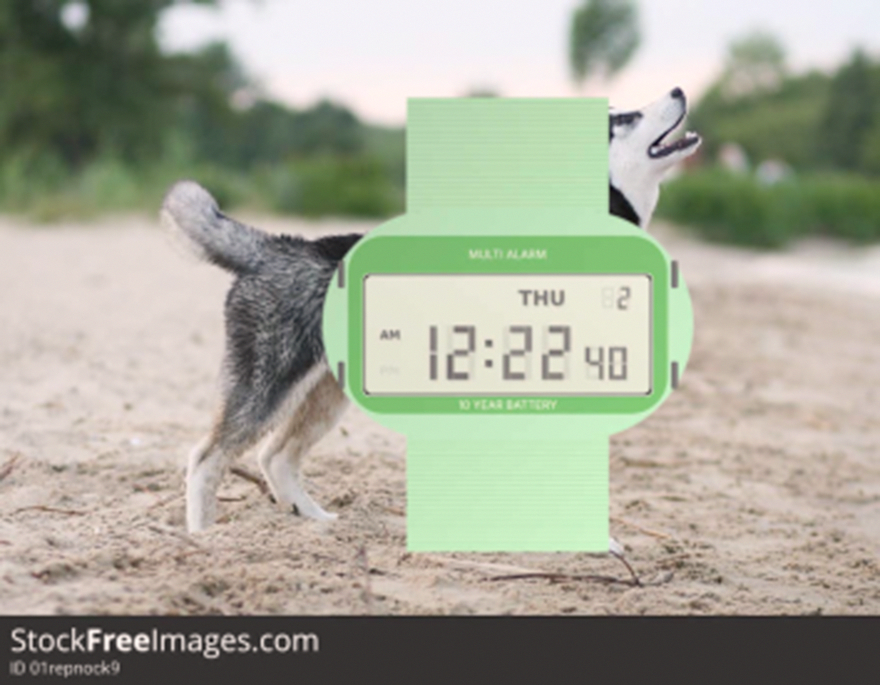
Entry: 12h22m40s
